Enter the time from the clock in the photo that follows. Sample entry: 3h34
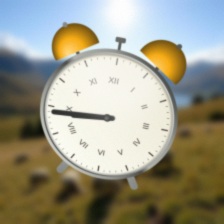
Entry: 8h44
